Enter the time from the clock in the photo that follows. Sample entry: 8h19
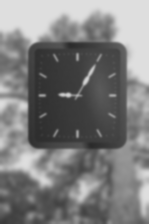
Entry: 9h05
